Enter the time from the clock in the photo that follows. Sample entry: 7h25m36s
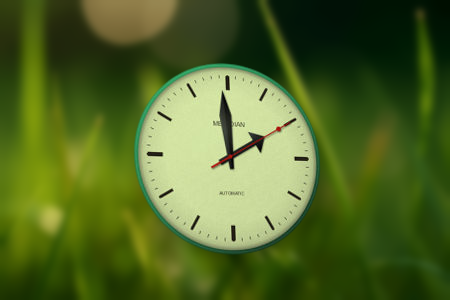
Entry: 1h59m10s
